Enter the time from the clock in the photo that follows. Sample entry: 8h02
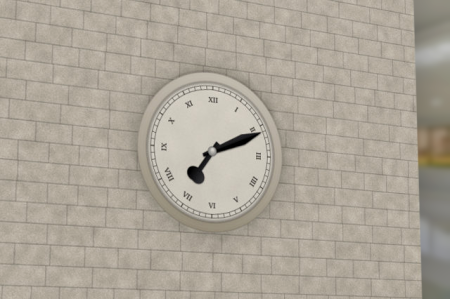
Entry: 7h11
